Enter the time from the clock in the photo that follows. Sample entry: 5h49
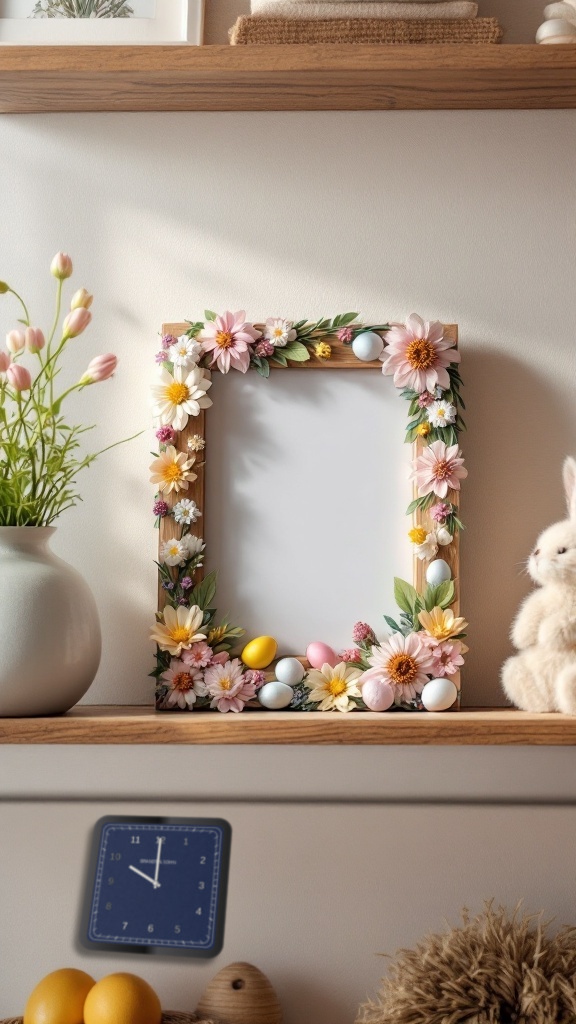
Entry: 10h00
